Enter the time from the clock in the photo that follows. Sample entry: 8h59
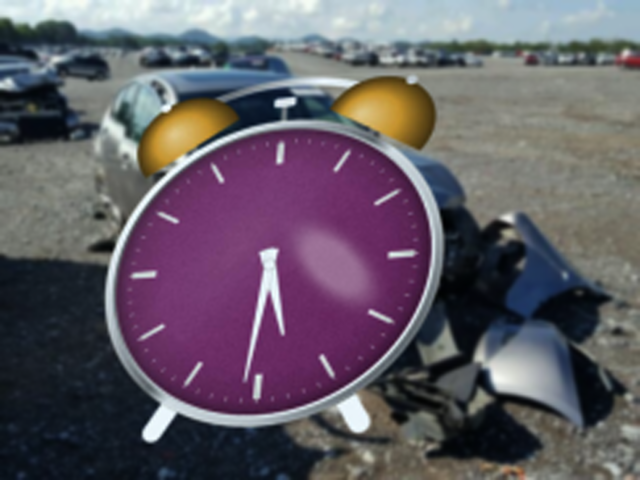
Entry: 5h31
